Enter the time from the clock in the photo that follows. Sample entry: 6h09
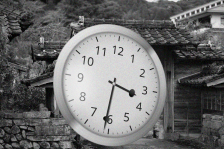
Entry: 3h31
